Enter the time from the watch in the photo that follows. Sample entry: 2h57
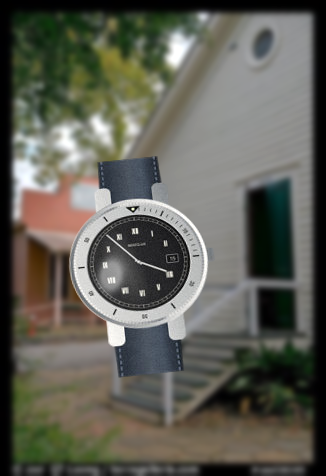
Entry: 3h53
